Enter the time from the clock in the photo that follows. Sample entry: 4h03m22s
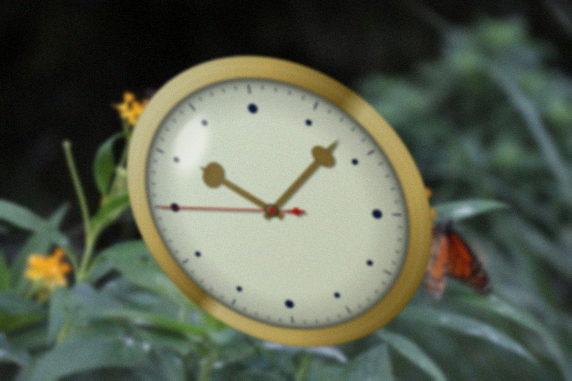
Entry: 10h07m45s
